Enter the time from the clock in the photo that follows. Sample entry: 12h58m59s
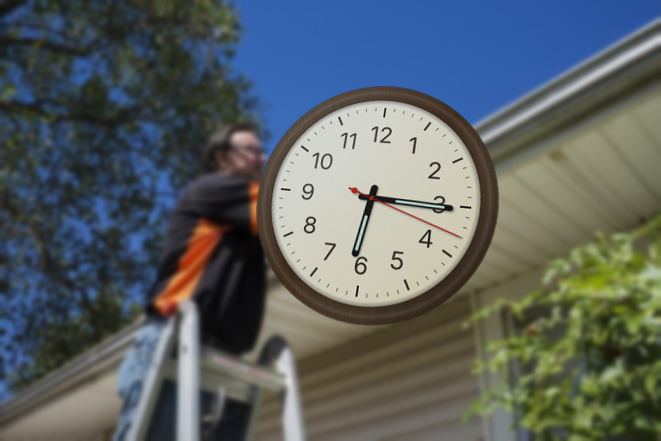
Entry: 6h15m18s
